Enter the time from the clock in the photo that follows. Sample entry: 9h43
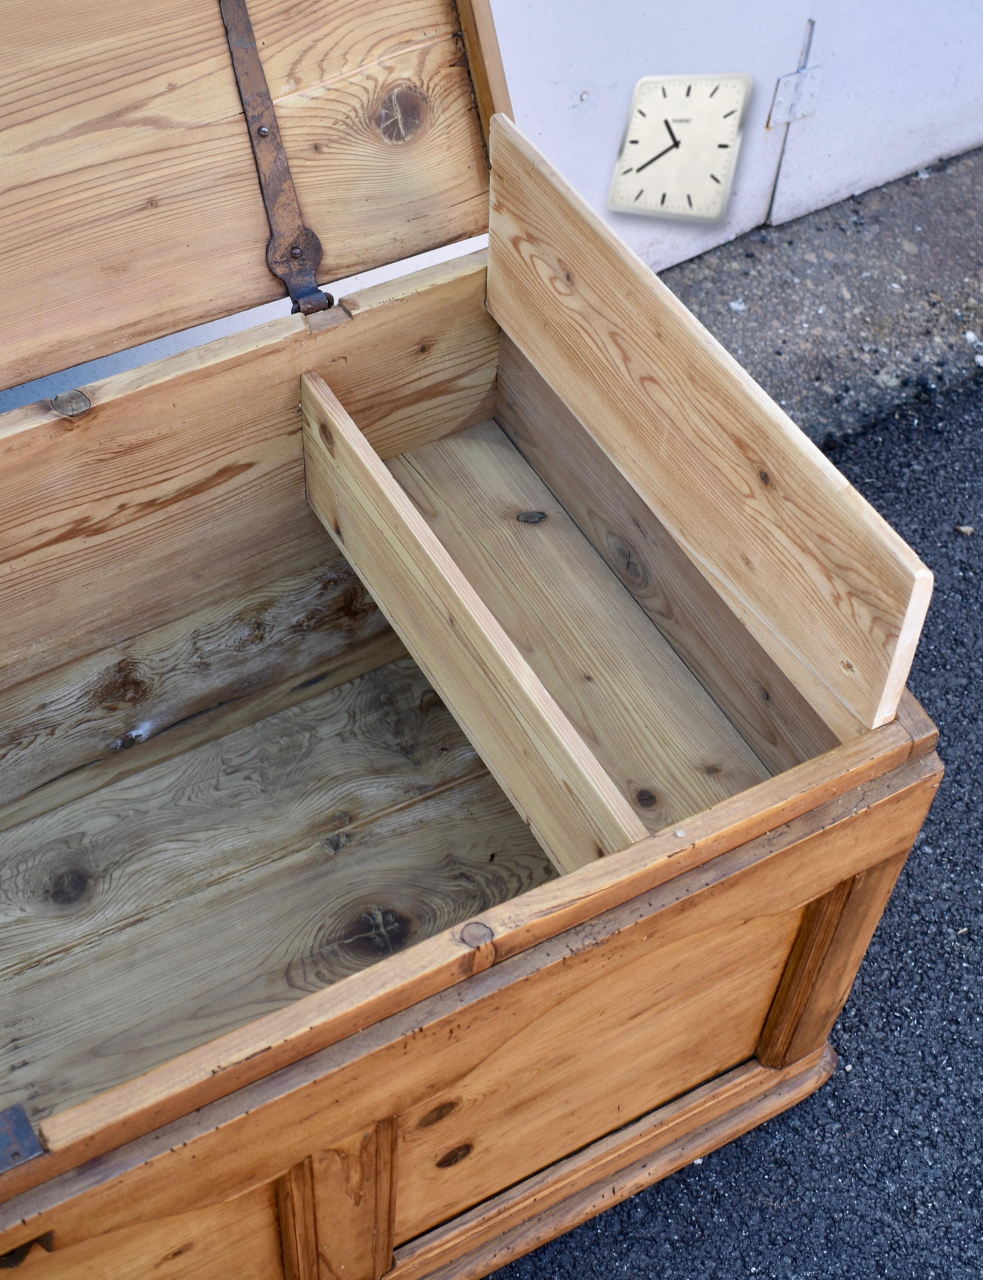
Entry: 10h39
